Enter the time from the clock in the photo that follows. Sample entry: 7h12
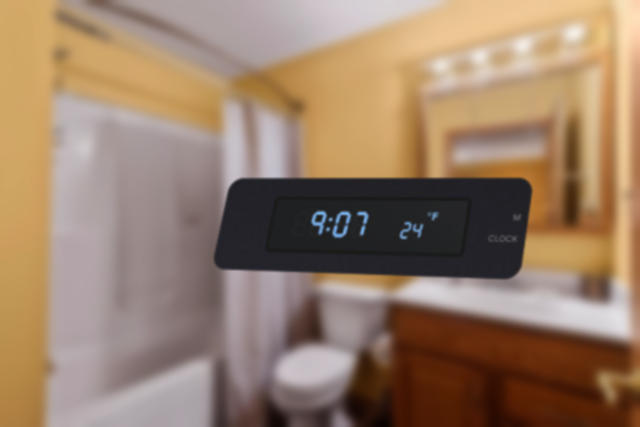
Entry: 9h07
